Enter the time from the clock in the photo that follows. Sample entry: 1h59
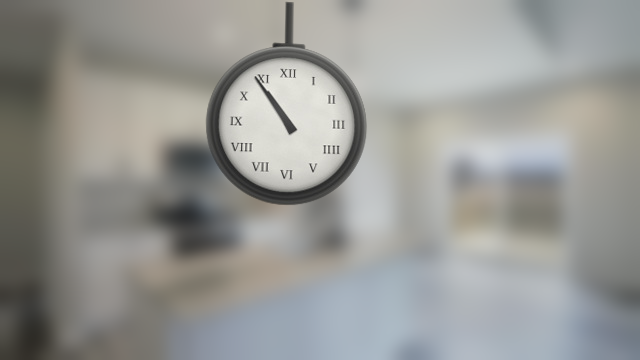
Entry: 10h54
